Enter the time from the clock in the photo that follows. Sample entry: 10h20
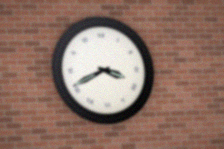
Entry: 3h41
